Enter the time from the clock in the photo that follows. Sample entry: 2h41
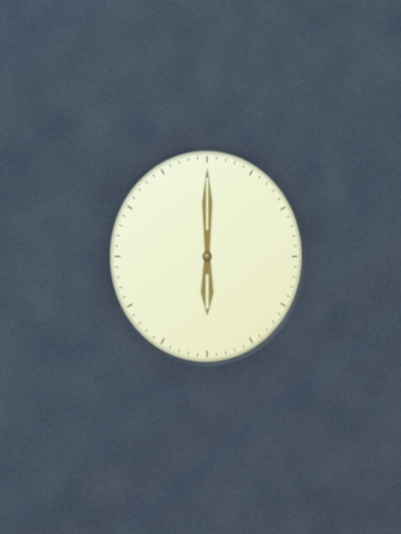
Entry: 6h00
